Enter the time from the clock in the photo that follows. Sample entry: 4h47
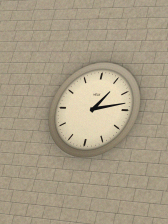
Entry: 1h13
